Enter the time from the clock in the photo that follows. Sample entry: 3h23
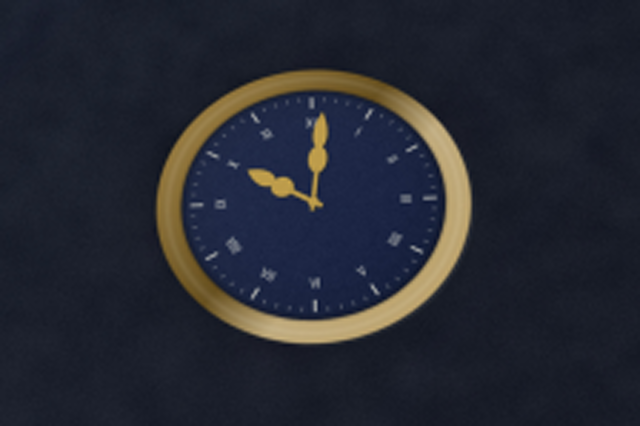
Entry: 10h01
